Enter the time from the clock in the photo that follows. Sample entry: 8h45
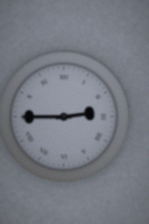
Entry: 2h45
